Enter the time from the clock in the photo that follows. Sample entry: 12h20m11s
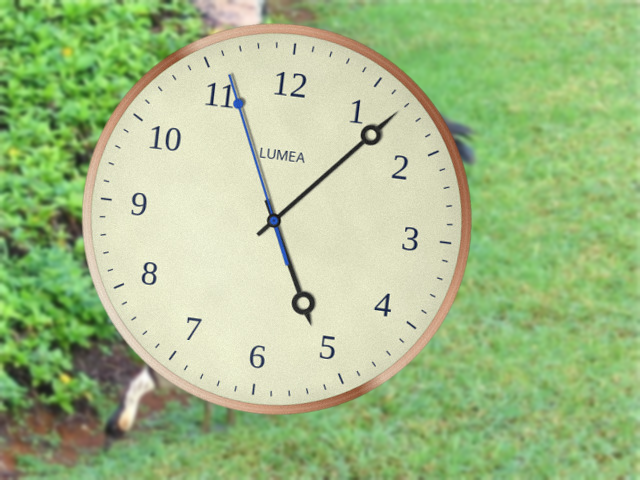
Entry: 5h06m56s
